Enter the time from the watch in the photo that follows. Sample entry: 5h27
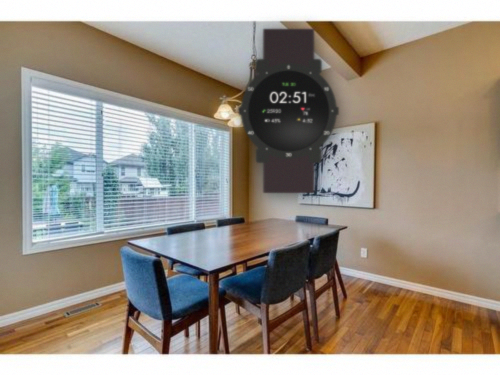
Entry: 2h51
